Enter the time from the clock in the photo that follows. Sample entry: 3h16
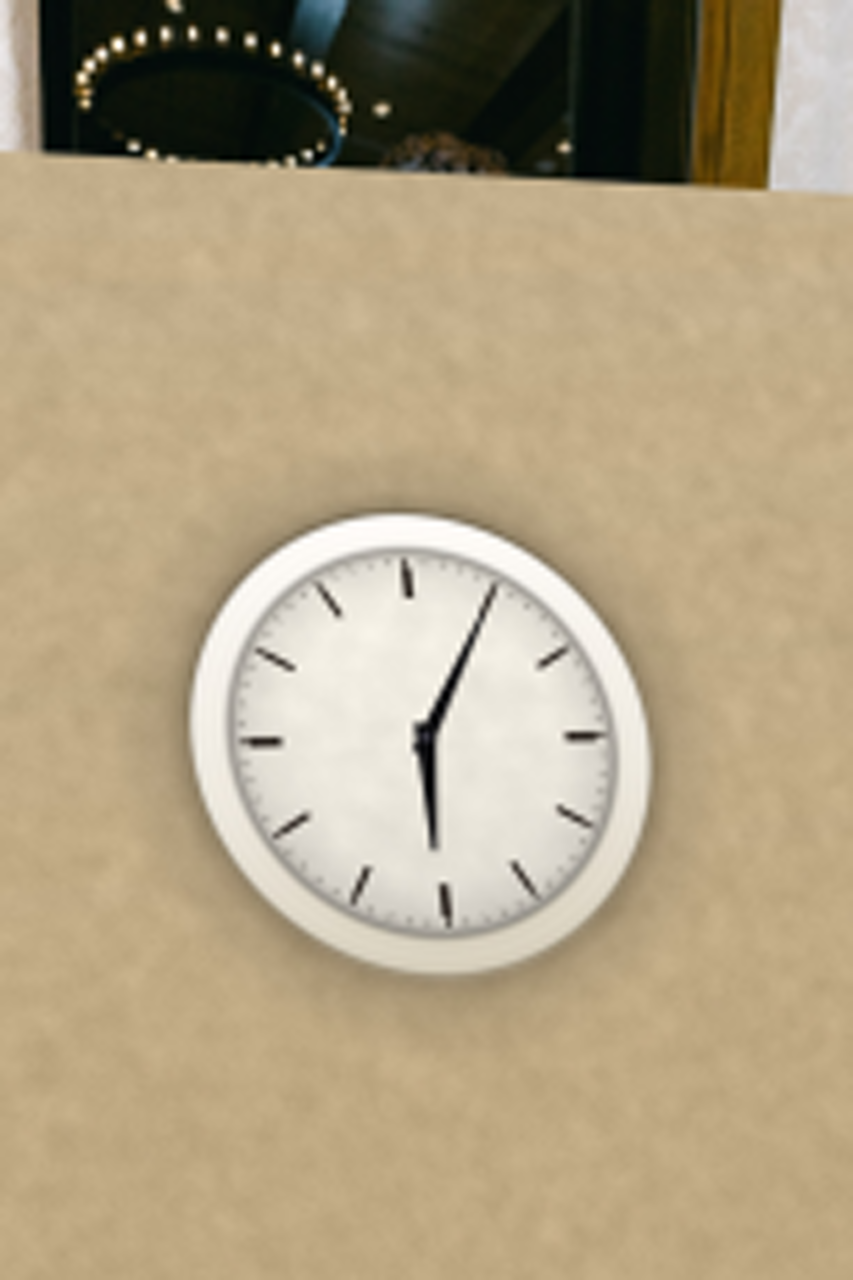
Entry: 6h05
